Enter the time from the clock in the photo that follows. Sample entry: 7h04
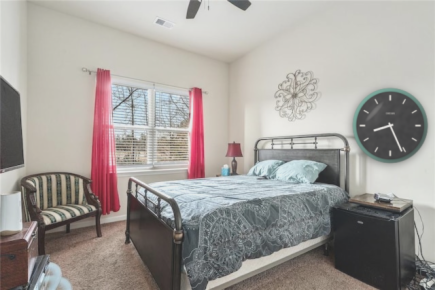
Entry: 8h26
